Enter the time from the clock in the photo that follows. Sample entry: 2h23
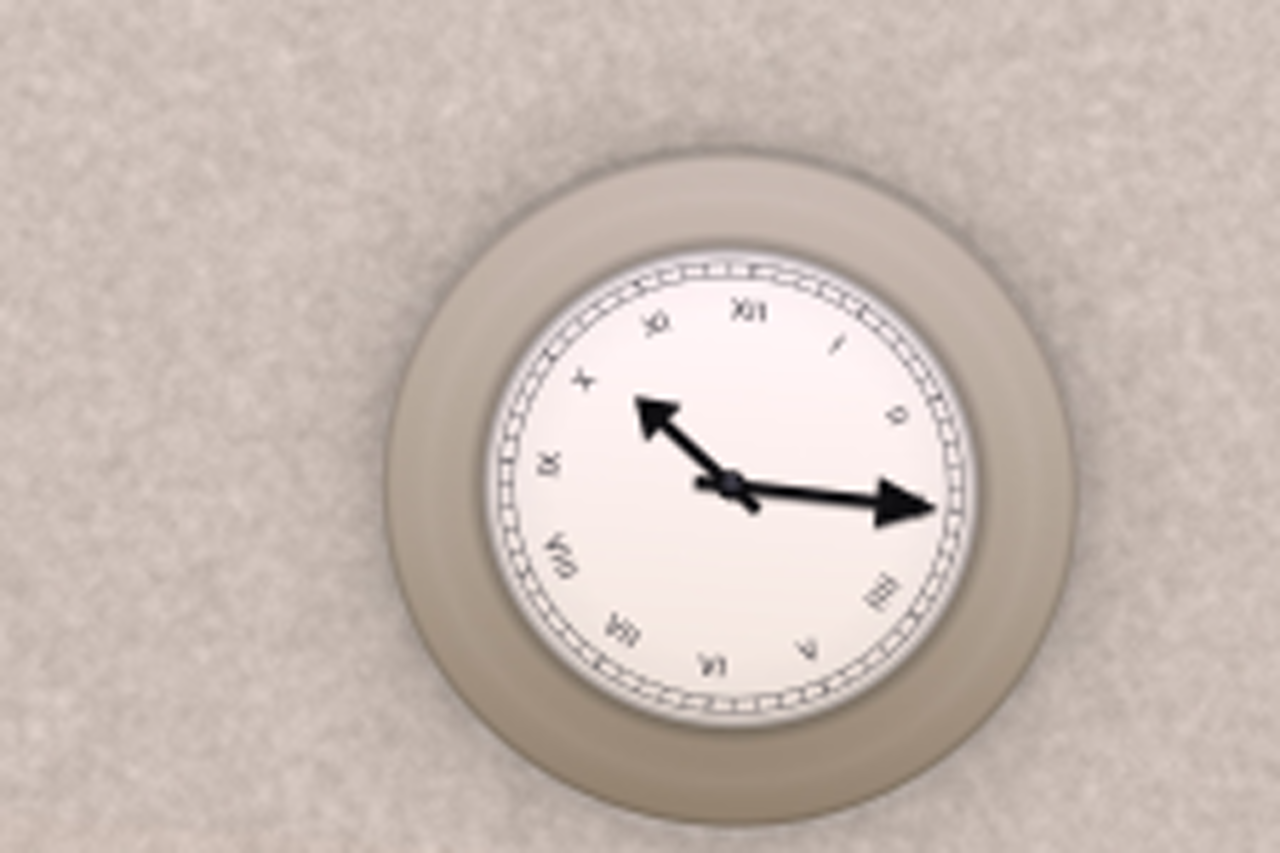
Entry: 10h15
